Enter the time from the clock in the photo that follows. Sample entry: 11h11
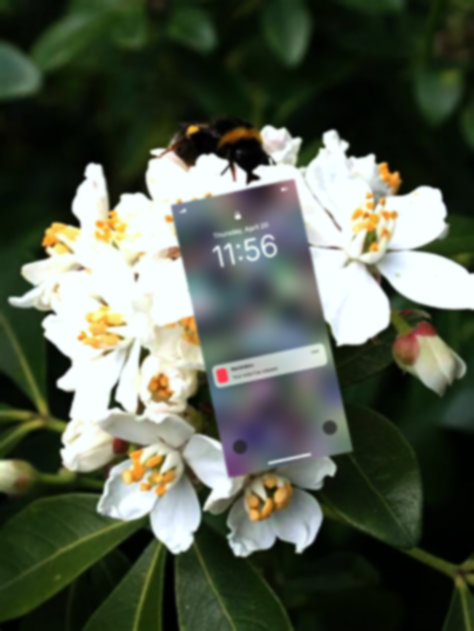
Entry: 11h56
